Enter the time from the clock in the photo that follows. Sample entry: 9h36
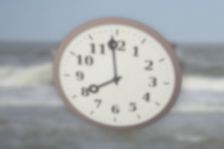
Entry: 7h59
